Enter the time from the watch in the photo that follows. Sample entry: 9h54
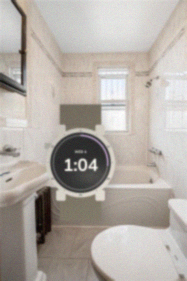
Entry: 1h04
